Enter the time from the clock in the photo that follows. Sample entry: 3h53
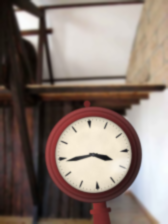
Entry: 3h44
